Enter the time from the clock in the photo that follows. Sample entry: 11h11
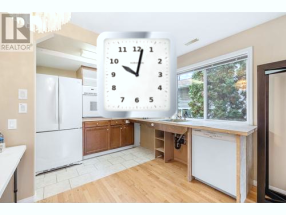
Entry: 10h02
